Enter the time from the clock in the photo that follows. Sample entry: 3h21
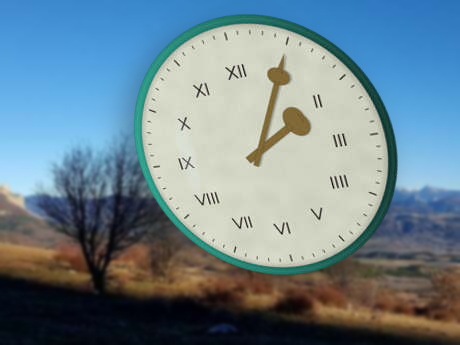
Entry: 2h05
